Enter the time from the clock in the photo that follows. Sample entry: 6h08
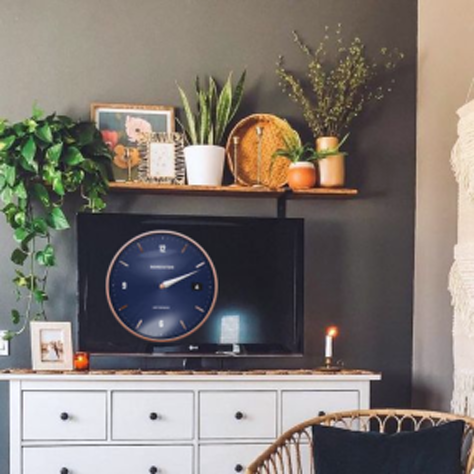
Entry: 2h11
